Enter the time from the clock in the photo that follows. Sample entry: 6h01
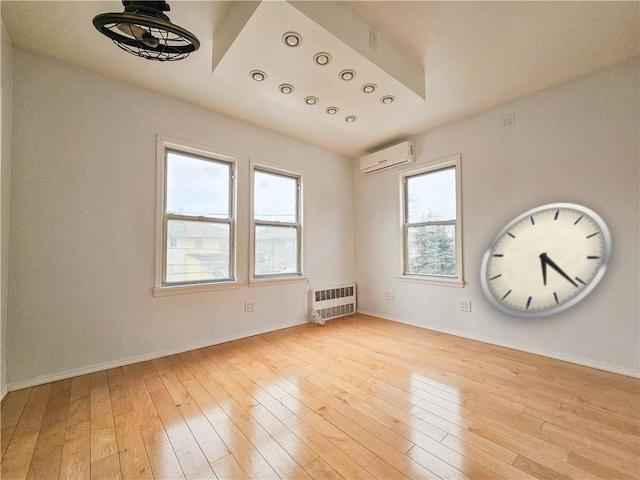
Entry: 5h21
